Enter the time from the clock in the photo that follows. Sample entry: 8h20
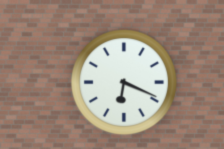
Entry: 6h19
